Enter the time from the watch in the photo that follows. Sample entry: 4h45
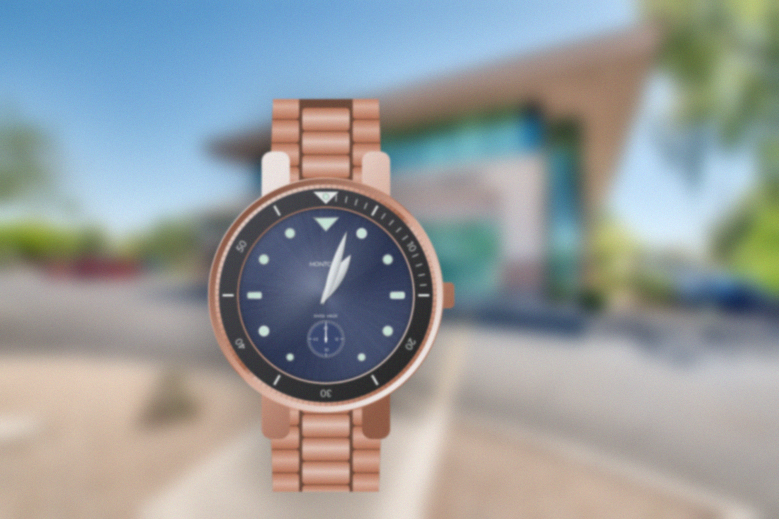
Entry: 1h03
